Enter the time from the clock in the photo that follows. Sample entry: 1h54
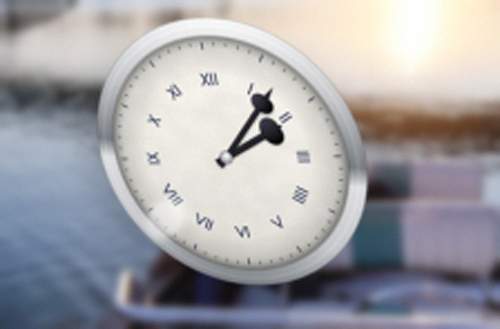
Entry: 2h07
